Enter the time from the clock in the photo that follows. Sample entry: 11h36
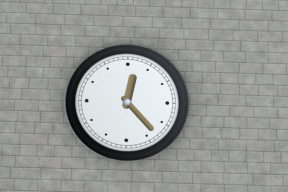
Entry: 12h23
